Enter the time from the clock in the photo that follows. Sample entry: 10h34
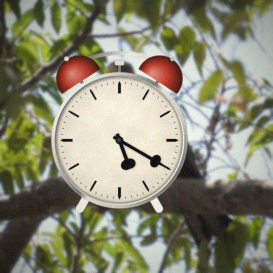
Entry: 5h20
